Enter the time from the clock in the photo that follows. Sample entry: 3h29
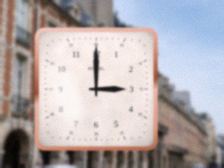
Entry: 3h00
